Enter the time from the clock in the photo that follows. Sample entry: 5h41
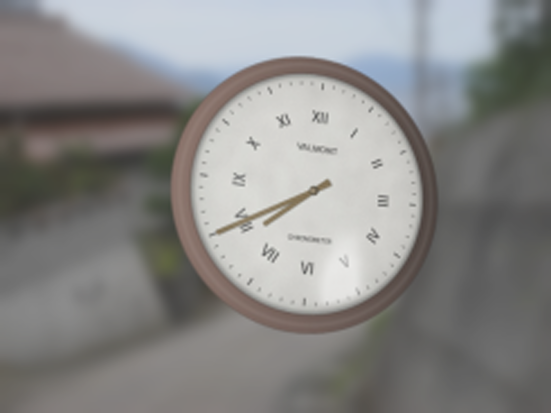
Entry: 7h40
